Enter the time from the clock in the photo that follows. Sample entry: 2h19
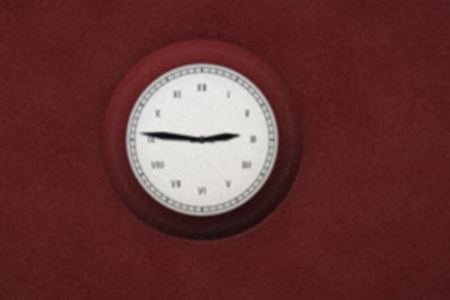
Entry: 2h46
